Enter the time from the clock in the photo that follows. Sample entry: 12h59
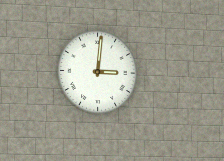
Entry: 3h01
